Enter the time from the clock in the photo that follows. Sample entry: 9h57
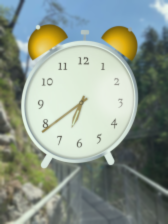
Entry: 6h39
